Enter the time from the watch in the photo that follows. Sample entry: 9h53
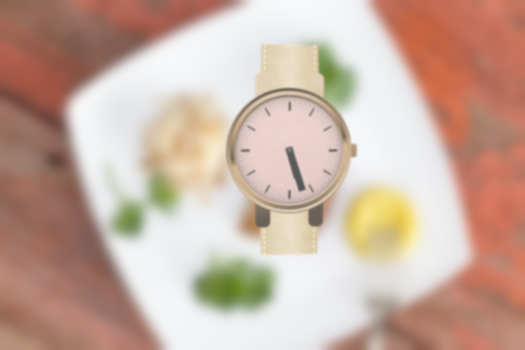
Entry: 5h27
